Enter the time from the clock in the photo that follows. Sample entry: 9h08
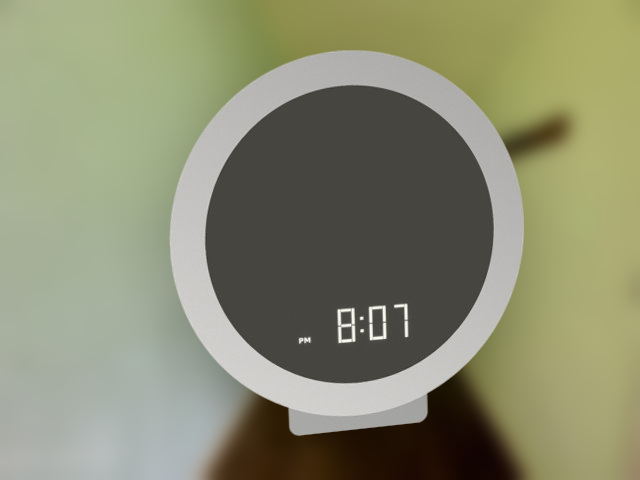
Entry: 8h07
